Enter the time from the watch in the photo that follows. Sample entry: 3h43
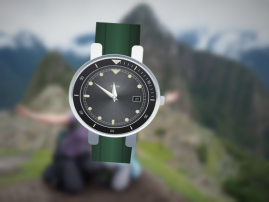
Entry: 11h51
